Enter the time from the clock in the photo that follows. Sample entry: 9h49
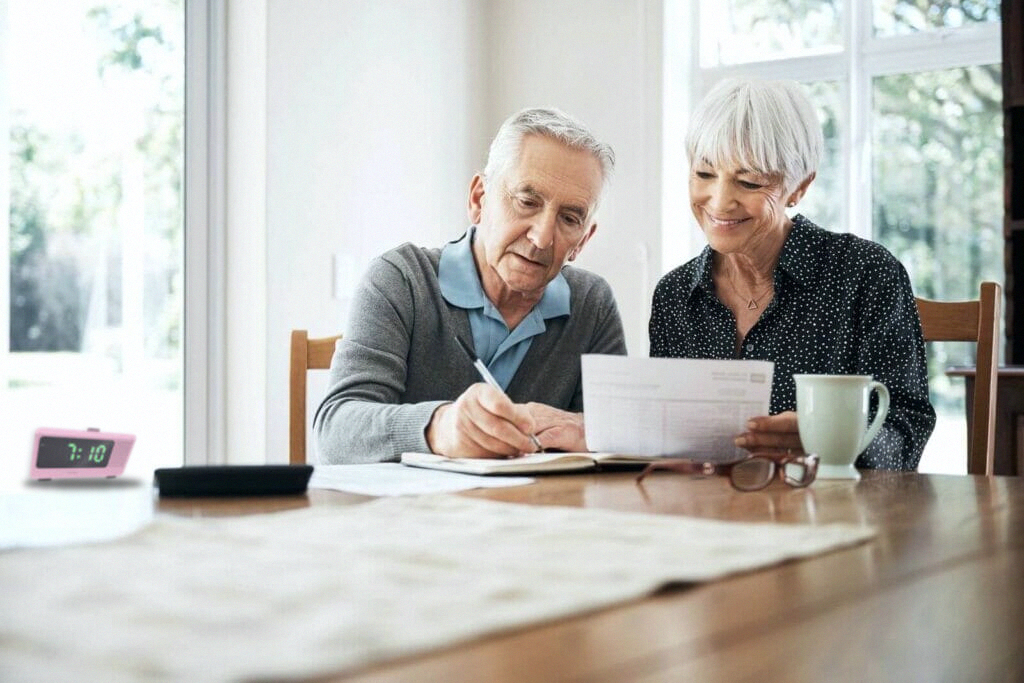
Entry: 7h10
